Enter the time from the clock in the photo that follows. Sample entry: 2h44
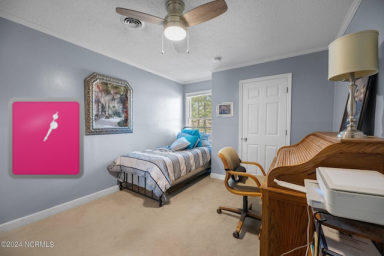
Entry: 1h04
